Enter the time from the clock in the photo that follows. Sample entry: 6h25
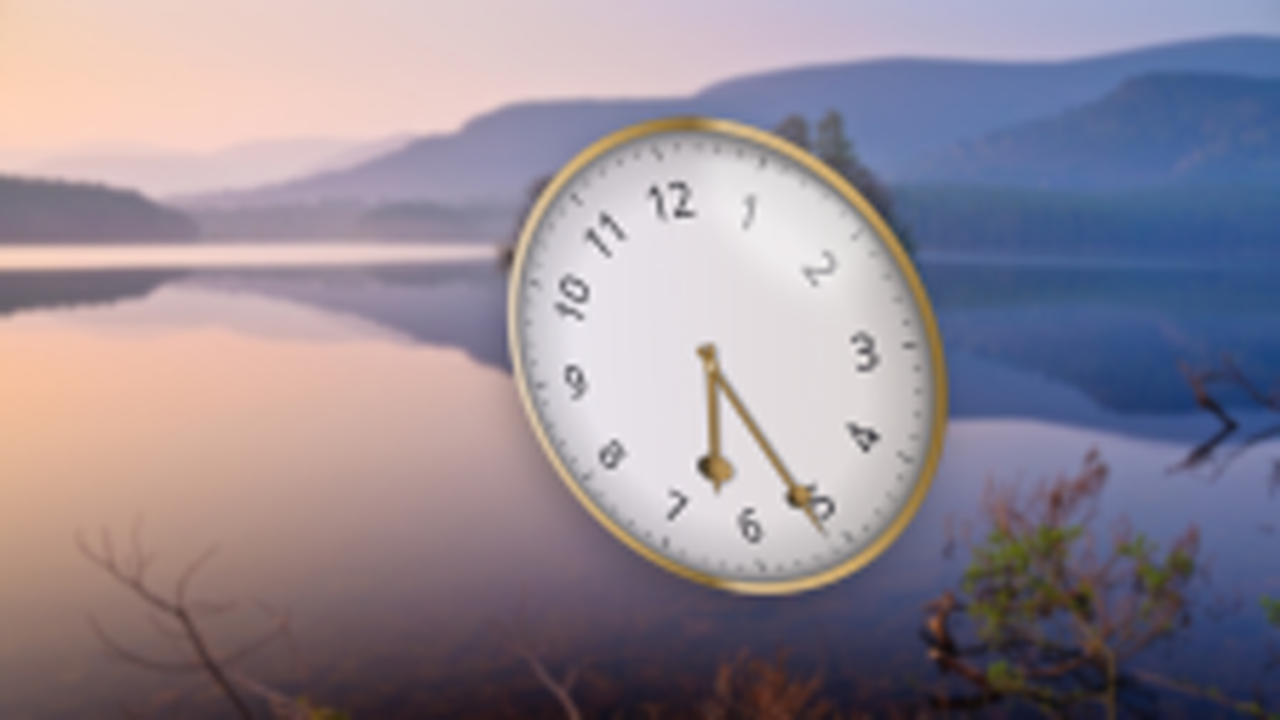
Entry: 6h26
